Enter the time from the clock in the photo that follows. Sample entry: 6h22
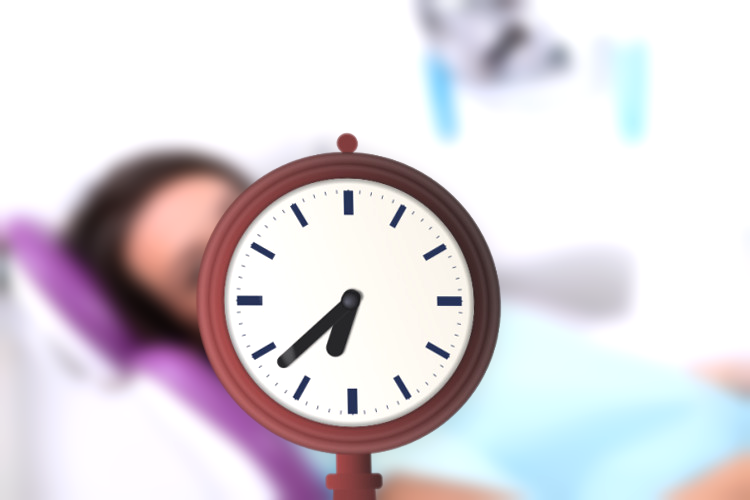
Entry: 6h38
